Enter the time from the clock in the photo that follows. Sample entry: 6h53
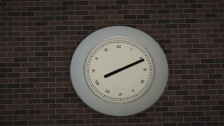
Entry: 8h11
